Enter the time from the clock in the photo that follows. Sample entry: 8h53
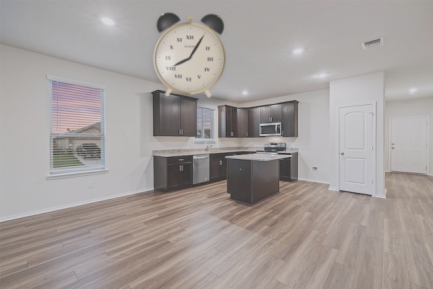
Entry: 8h05
